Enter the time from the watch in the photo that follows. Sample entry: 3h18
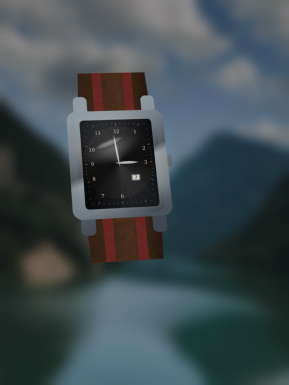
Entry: 2h59
